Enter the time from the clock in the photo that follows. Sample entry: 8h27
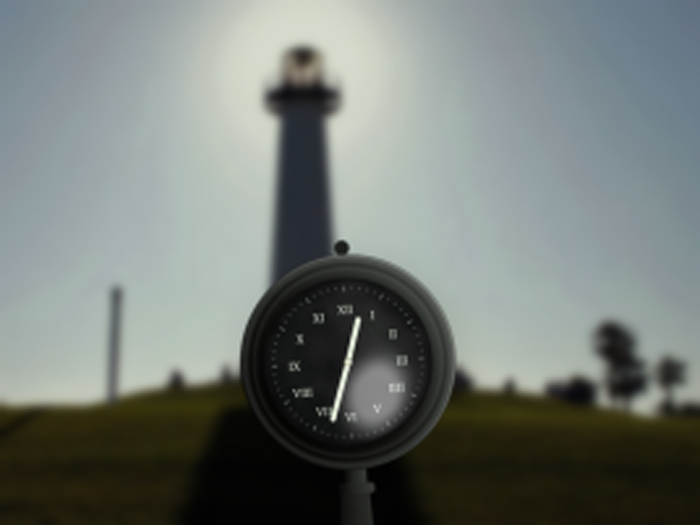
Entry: 12h33
